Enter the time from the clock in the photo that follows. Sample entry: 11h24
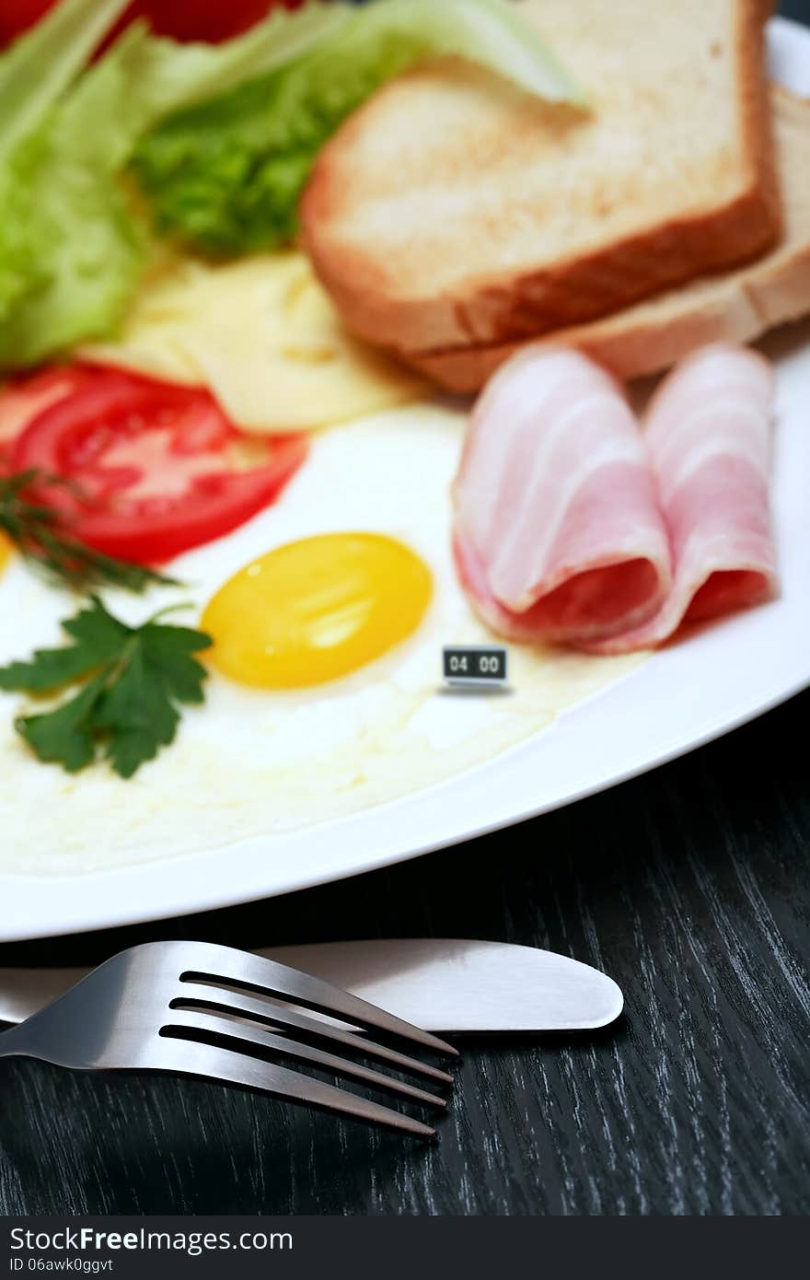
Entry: 4h00
